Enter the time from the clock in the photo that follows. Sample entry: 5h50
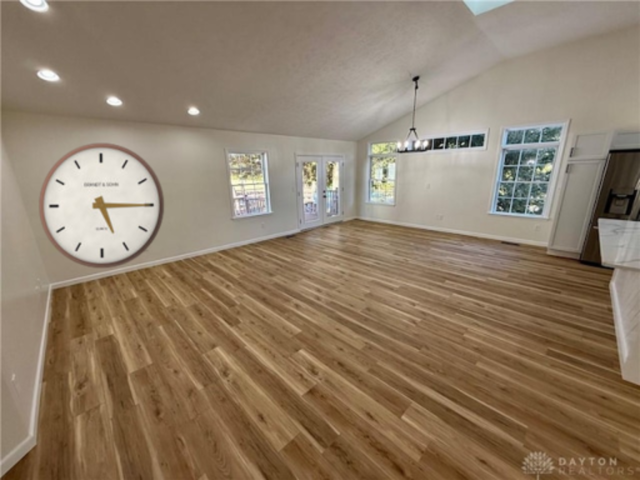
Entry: 5h15
